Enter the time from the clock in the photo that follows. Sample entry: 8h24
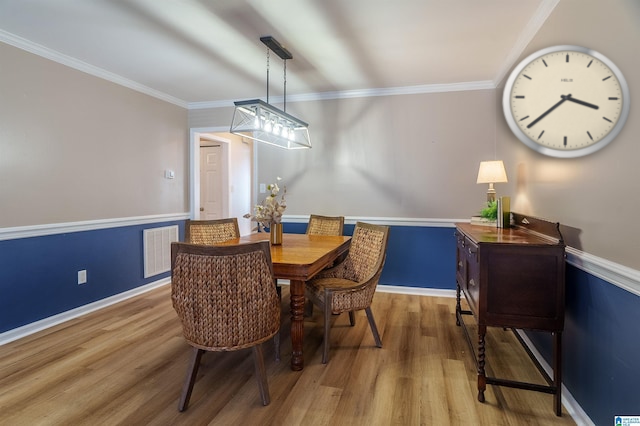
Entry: 3h38
